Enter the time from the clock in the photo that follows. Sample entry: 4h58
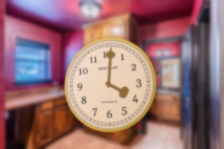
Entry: 4h01
